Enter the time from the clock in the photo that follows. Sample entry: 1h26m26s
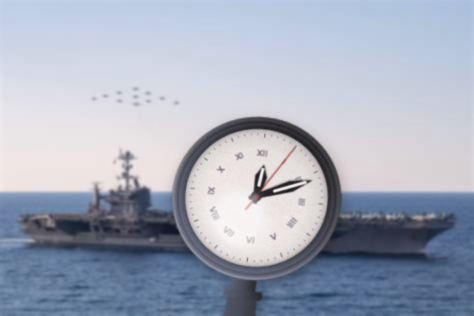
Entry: 12h11m05s
